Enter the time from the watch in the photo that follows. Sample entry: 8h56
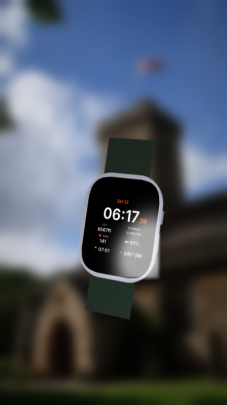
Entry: 6h17
